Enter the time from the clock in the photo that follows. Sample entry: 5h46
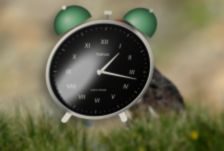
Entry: 1h17
